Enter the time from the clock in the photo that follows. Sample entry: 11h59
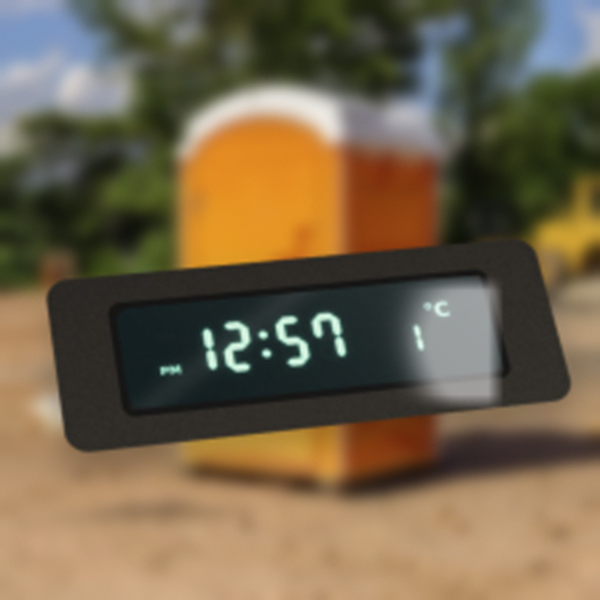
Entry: 12h57
